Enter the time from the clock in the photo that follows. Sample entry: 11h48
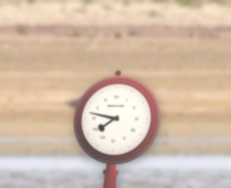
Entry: 7h47
